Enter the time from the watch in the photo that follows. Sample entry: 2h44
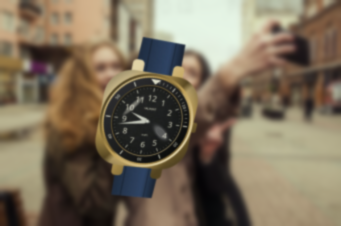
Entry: 9h43
